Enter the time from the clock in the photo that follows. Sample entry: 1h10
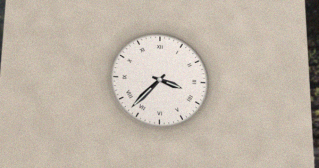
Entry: 3h37
